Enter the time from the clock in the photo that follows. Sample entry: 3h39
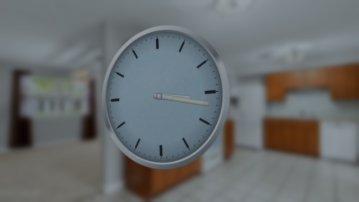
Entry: 3h17
